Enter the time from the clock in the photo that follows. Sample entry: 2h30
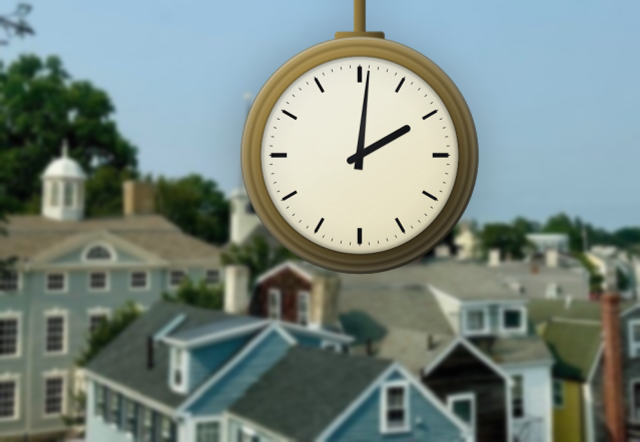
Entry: 2h01
